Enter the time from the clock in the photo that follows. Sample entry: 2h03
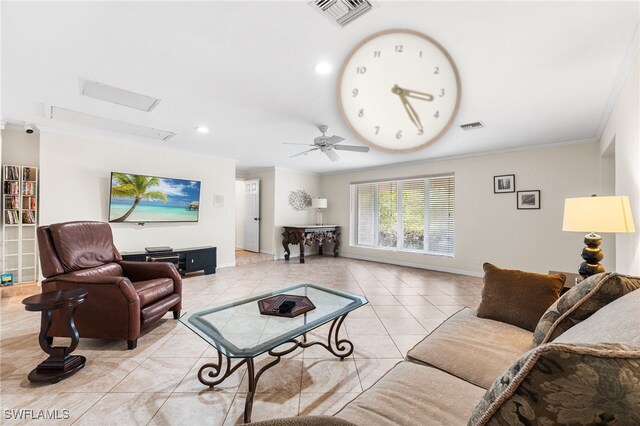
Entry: 3h25
